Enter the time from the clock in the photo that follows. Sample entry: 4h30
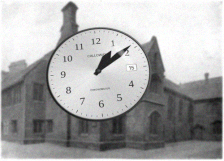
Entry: 1h09
